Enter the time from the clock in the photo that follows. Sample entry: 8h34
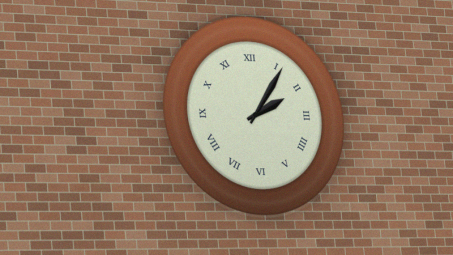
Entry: 2h06
